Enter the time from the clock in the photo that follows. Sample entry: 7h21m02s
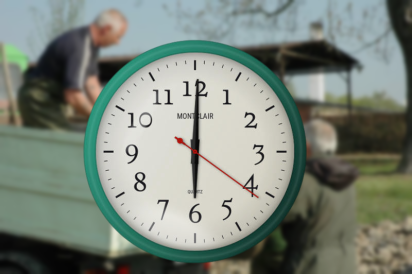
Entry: 6h00m21s
